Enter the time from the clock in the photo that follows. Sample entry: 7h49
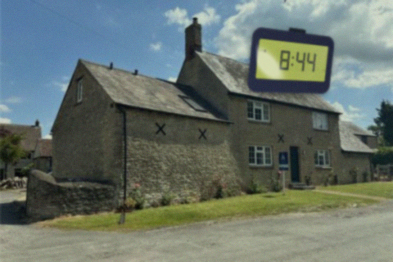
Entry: 8h44
